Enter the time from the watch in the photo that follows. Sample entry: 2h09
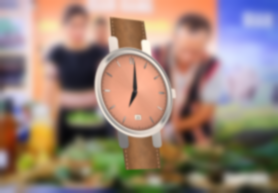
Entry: 7h01
